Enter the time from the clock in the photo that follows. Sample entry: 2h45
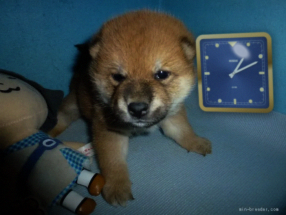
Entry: 1h11
